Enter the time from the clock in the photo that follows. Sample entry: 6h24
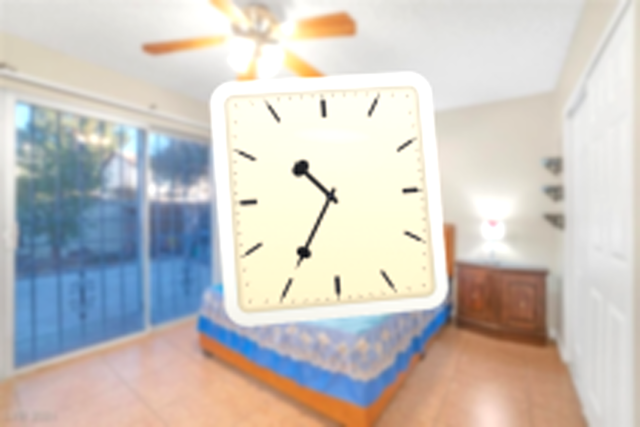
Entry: 10h35
